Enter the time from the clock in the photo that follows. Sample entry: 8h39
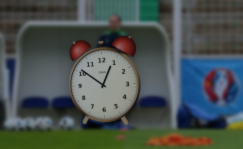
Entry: 12h51
